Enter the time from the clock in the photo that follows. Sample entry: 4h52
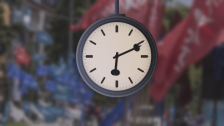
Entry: 6h11
